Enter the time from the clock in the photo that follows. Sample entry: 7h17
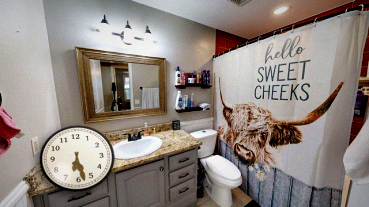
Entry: 6h28
